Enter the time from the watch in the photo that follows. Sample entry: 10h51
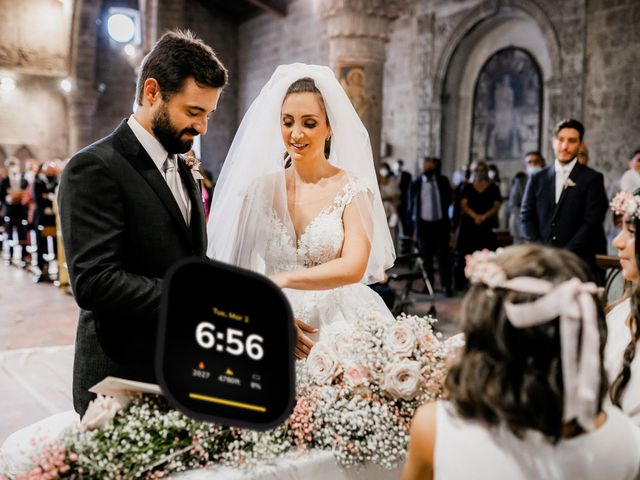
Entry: 6h56
